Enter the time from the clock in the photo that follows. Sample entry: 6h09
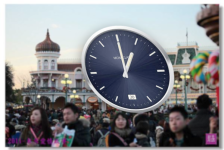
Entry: 1h00
